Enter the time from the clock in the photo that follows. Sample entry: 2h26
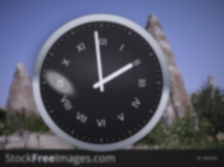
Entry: 1h59
